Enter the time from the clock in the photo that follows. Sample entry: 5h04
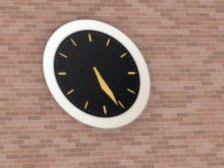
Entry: 5h26
